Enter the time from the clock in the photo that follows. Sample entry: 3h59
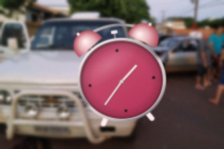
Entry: 1h37
